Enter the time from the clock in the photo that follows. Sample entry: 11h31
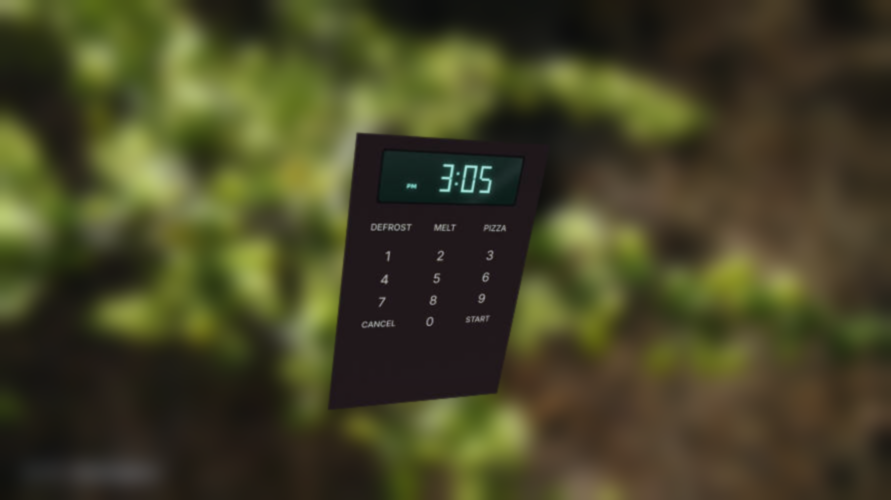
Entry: 3h05
